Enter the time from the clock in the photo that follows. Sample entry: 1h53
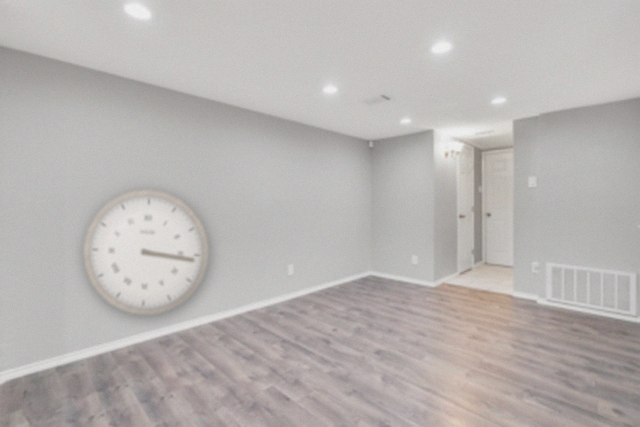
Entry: 3h16
